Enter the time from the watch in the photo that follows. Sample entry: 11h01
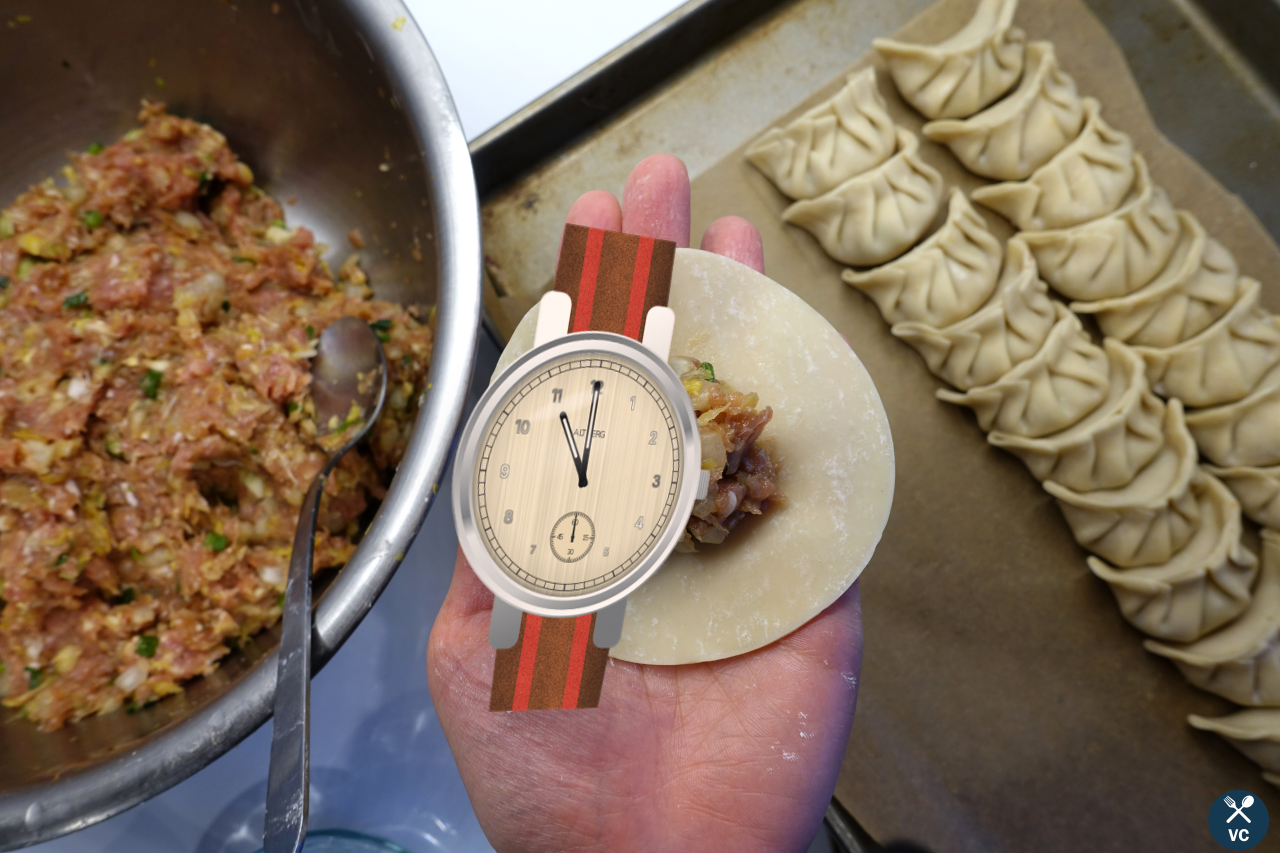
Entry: 11h00
